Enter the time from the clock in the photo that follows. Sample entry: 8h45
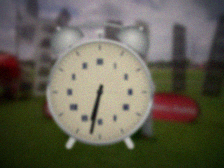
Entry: 6h32
